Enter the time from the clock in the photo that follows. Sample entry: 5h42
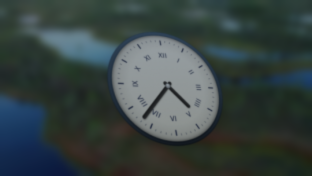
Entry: 4h37
